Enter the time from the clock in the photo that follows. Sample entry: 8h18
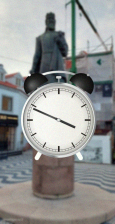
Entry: 3h49
